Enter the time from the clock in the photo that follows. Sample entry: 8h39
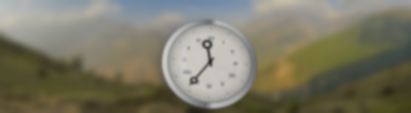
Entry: 11h36
